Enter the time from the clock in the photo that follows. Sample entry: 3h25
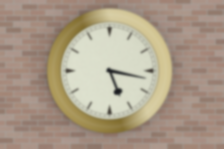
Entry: 5h17
